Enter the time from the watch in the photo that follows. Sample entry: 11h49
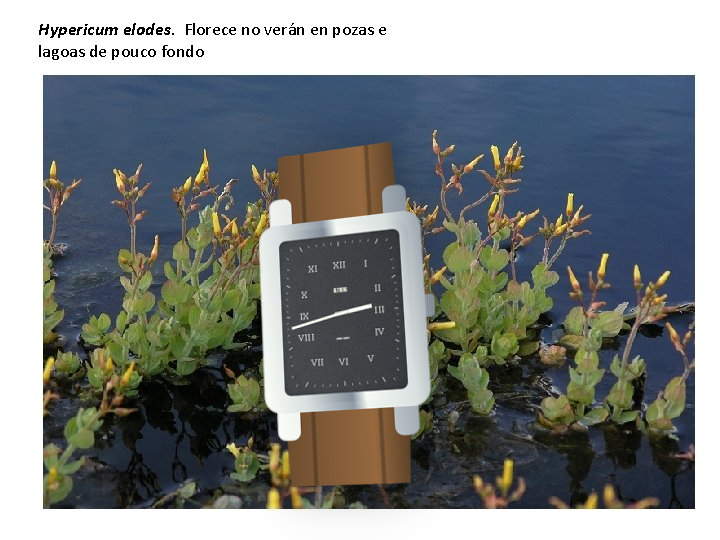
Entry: 2h43
